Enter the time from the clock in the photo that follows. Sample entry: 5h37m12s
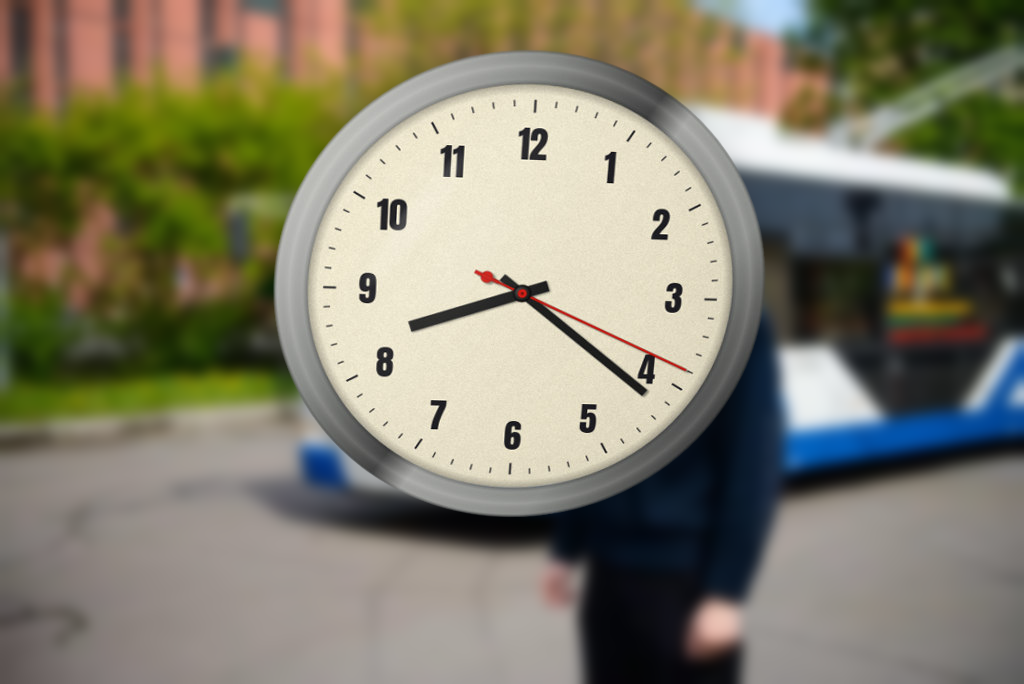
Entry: 8h21m19s
